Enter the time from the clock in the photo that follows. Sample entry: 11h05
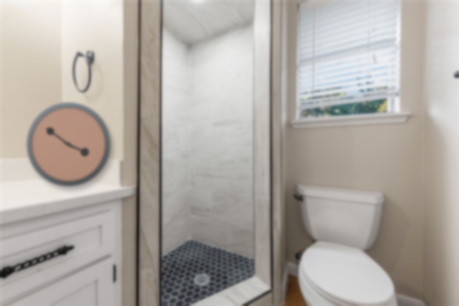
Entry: 3h51
